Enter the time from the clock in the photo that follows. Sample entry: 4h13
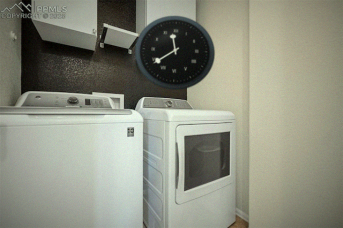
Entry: 11h39
